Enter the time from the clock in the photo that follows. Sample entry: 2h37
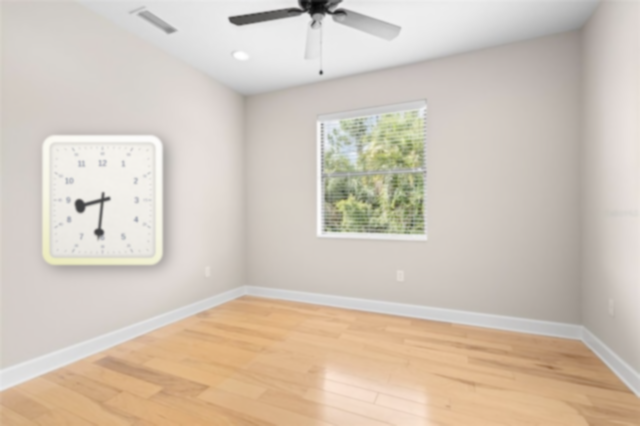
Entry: 8h31
